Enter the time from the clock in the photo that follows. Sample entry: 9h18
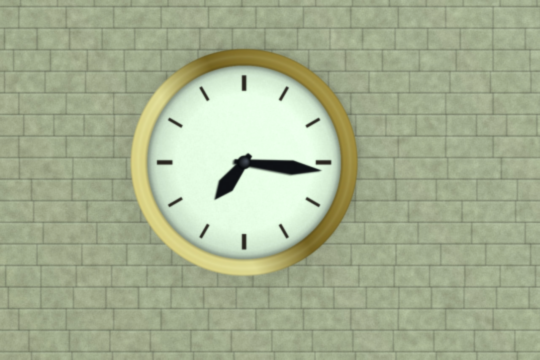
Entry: 7h16
